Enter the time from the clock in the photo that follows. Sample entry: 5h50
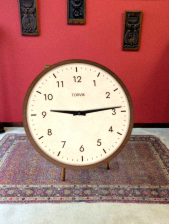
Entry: 9h14
